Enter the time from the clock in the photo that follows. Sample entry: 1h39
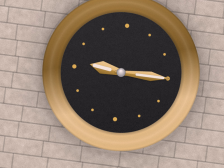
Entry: 9h15
